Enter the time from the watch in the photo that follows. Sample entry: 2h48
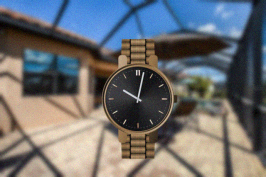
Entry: 10h02
